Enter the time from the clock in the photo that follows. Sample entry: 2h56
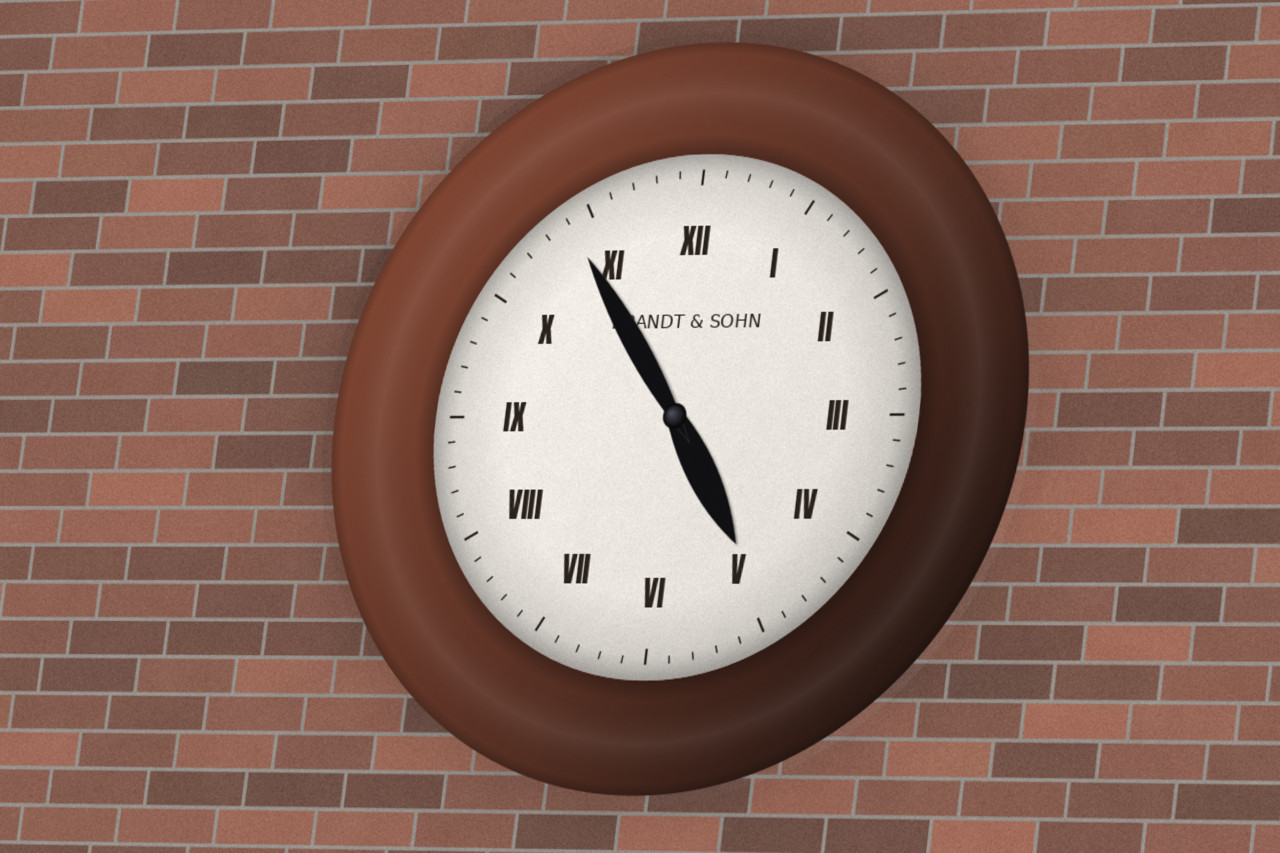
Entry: 4h54
